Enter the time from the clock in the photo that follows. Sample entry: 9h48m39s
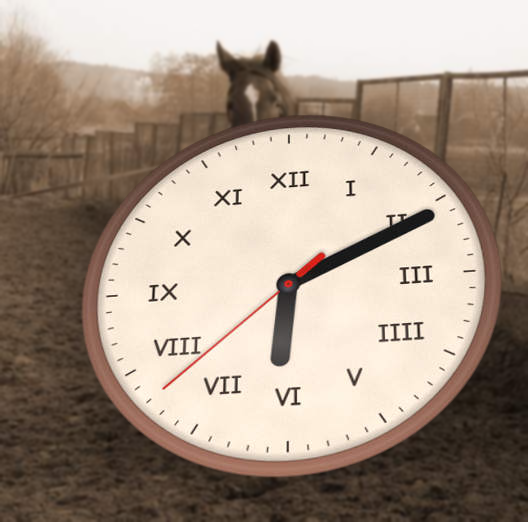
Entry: 6h10m38s
